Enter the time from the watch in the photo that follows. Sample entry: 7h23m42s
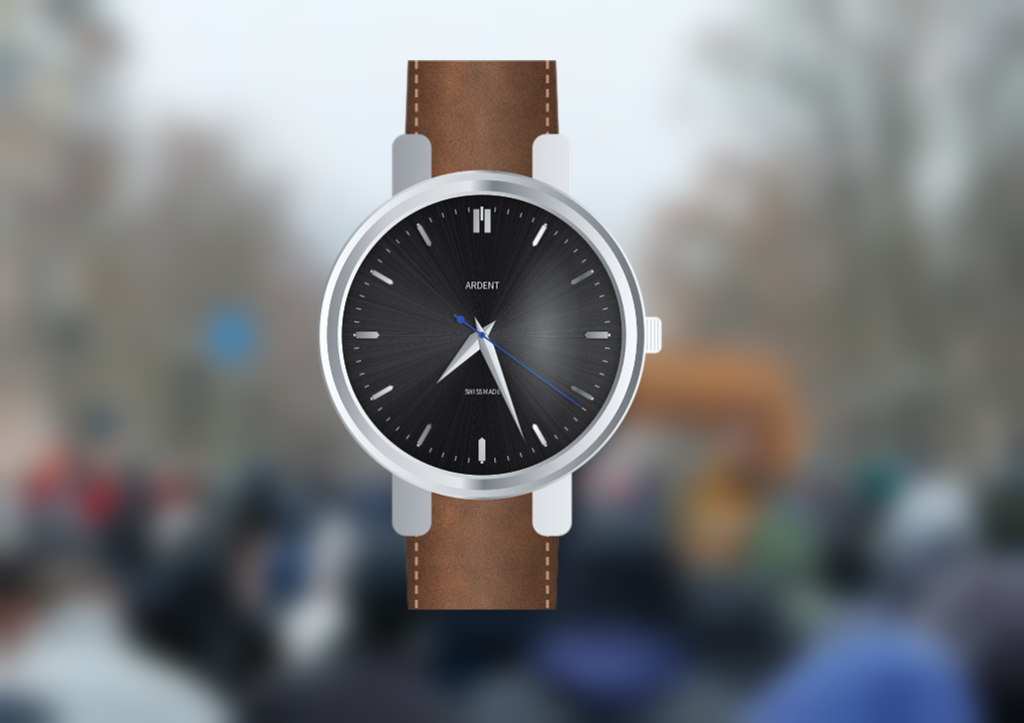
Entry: 7h26m21s
